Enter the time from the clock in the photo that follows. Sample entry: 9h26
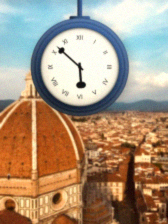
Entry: 5h52
